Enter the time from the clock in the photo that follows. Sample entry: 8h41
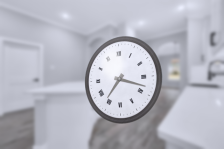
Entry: 7h18
